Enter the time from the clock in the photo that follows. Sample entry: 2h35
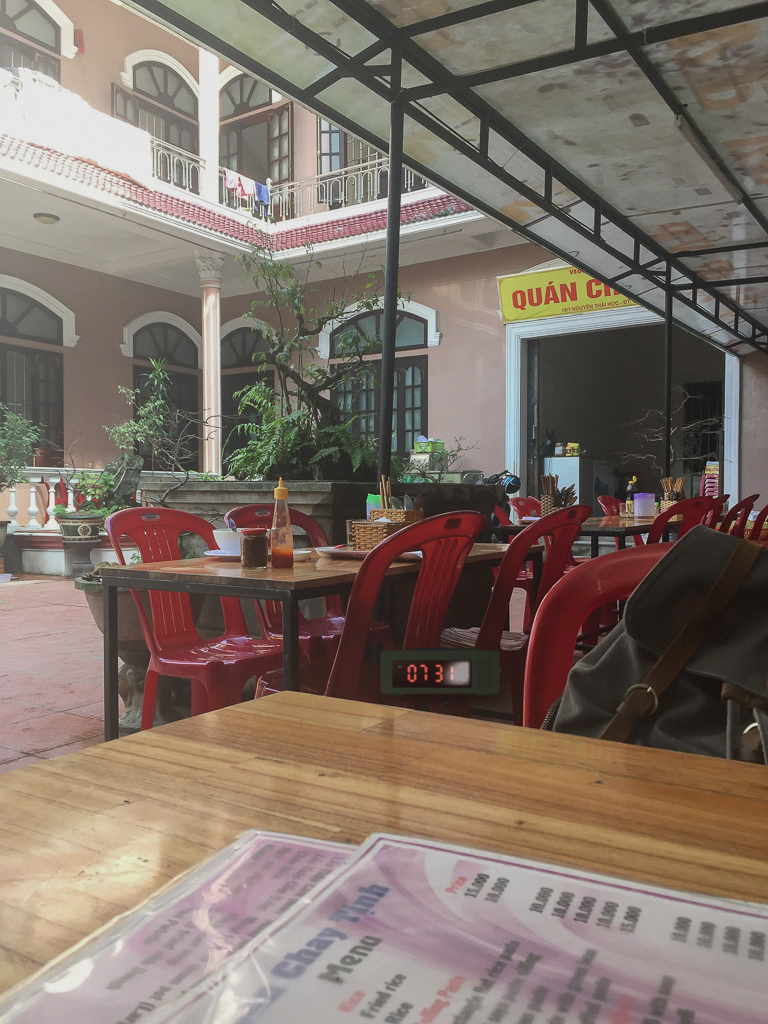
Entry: 7h31
